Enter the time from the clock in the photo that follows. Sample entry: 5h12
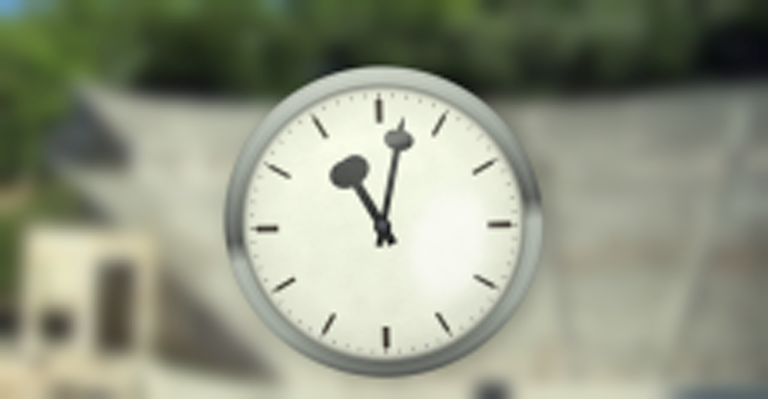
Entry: 11h02
